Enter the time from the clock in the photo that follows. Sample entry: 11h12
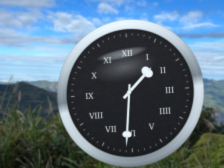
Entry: 1h31
